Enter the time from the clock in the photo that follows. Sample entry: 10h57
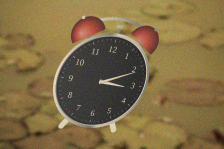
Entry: 3h11
